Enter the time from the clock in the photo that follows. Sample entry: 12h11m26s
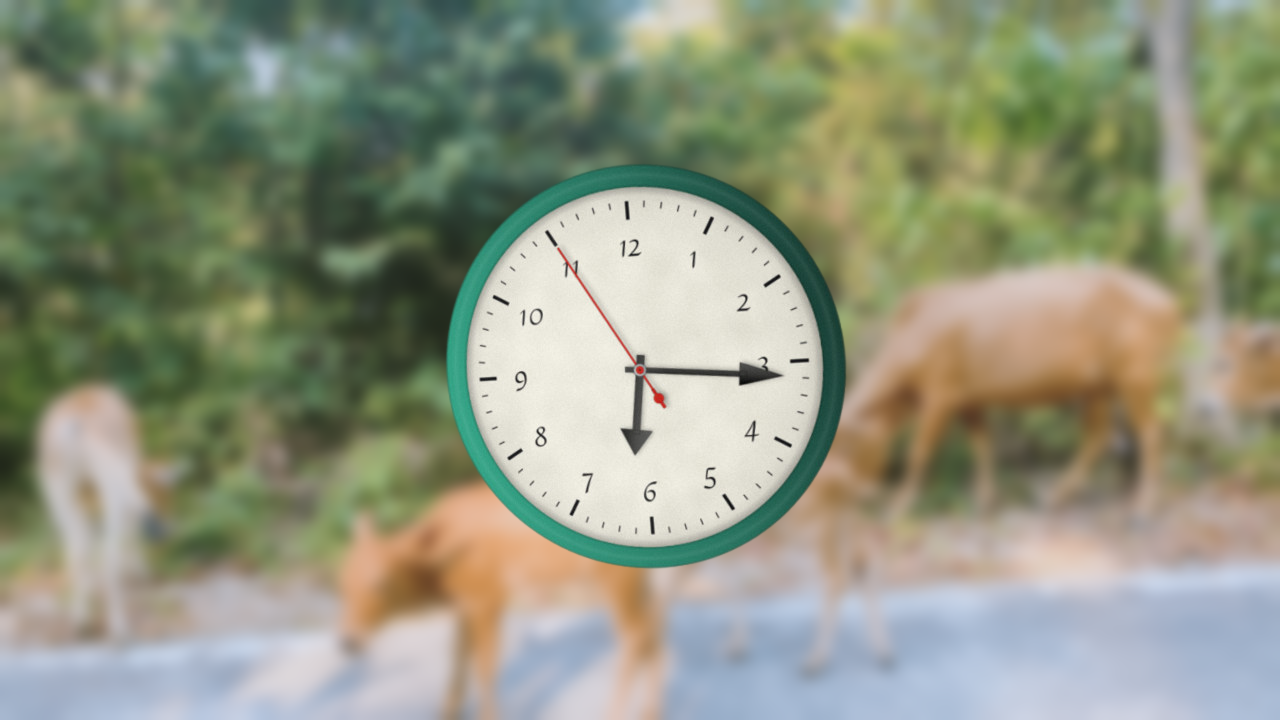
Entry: 6h15m55s
